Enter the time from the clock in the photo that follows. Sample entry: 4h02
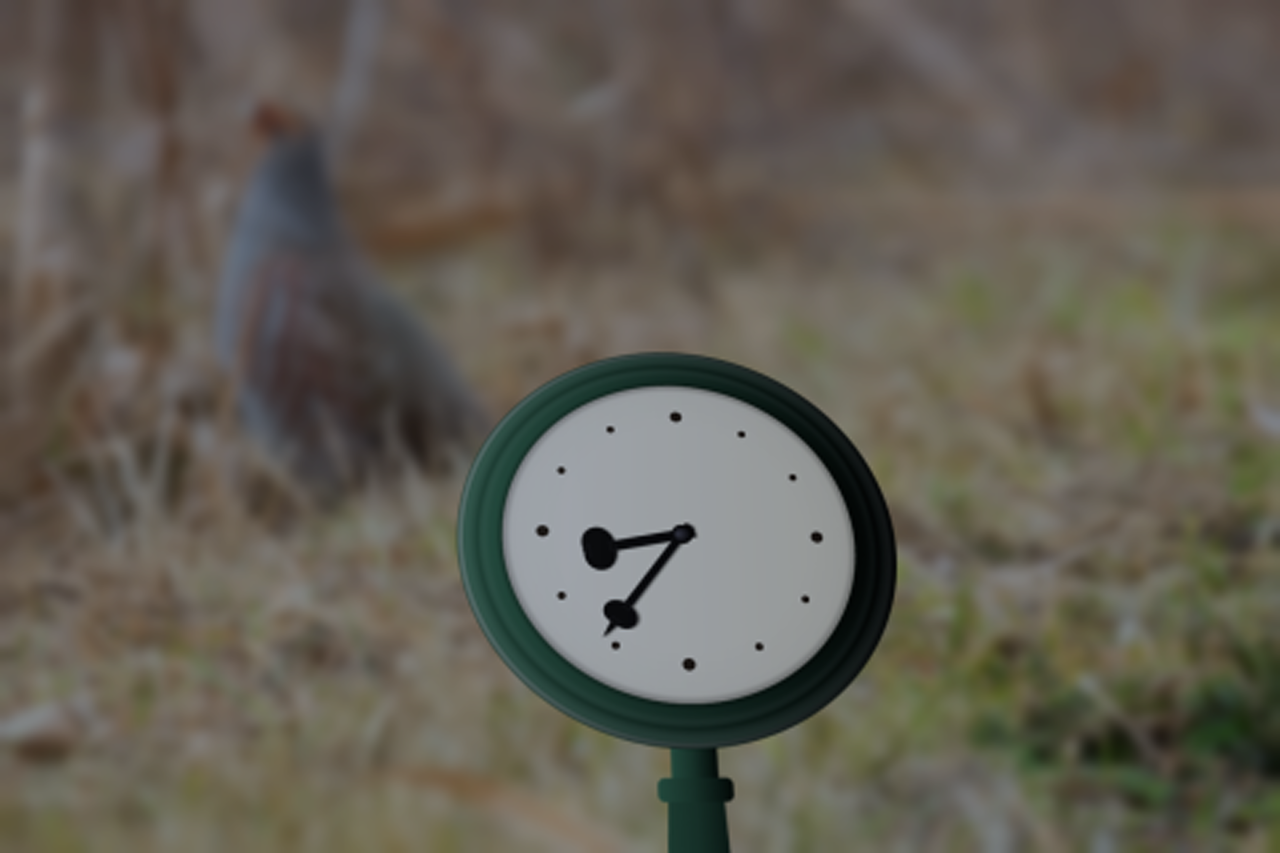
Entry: 8h36
